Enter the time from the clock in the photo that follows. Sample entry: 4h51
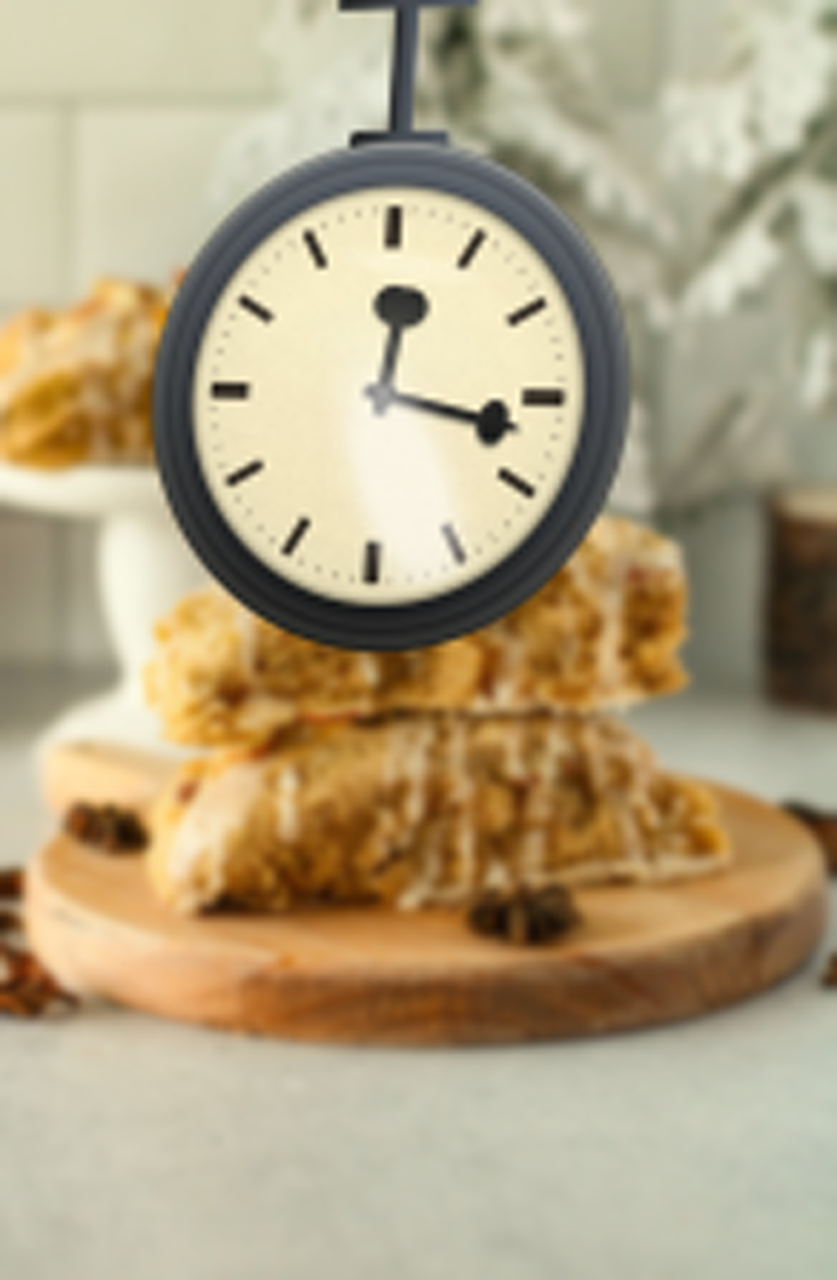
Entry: 12h17
